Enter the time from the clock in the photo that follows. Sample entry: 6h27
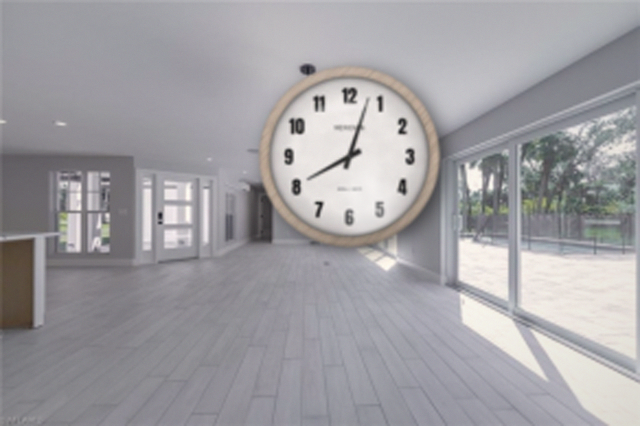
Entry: 8h03
